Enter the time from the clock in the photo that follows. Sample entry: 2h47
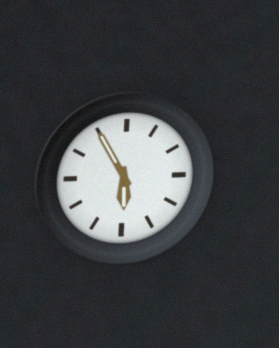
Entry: 5h55
